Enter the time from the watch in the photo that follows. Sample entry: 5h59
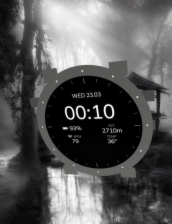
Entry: 0h10
